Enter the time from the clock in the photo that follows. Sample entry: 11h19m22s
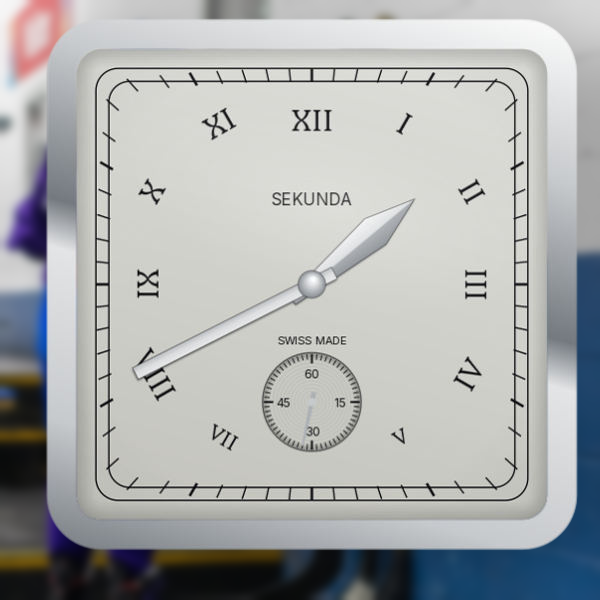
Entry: 1h40m32s
